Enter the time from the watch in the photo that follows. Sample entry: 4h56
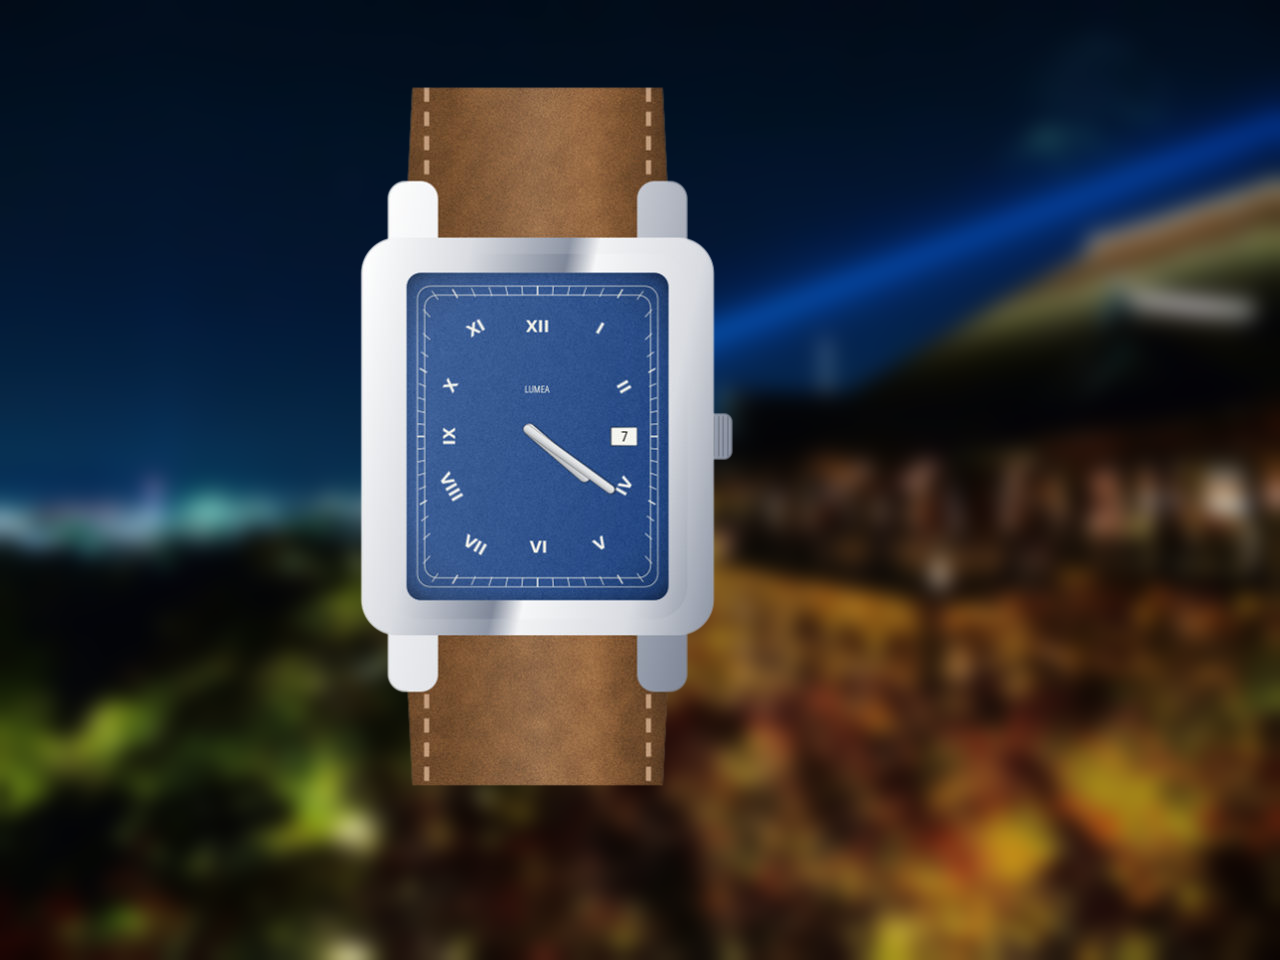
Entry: 4h21
